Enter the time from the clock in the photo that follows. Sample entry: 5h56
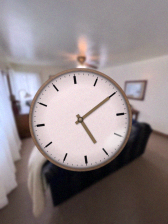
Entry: 5h10
